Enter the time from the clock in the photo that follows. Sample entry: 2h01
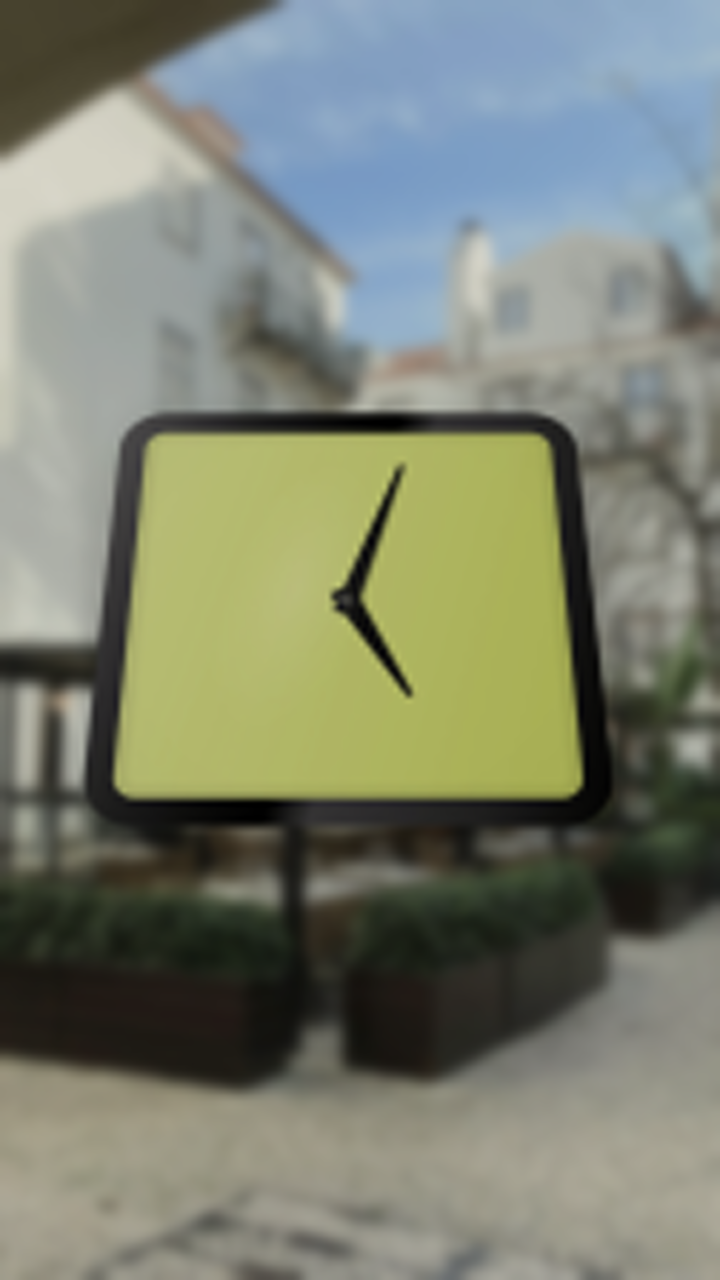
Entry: 5h03
